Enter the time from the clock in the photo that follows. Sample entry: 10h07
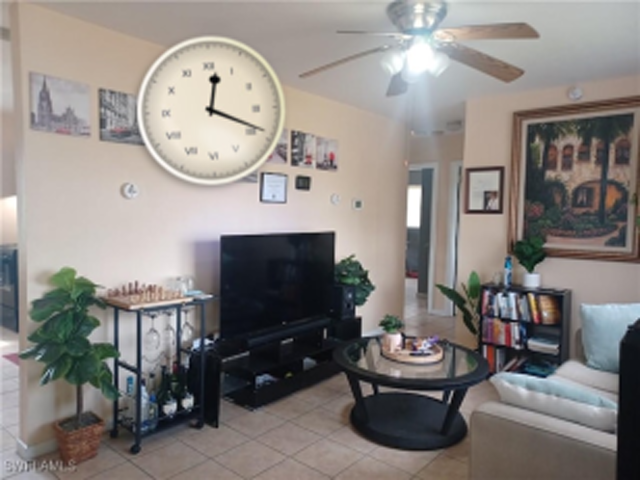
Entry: 12h19
